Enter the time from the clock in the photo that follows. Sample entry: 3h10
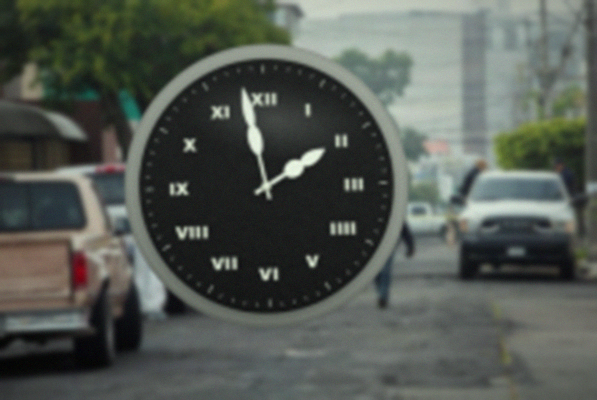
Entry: 1h58
